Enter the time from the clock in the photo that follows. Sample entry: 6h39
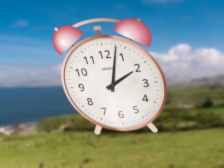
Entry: 2h03
